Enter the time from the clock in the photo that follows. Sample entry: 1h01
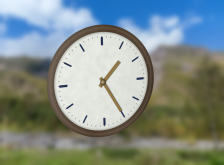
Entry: 1h25
